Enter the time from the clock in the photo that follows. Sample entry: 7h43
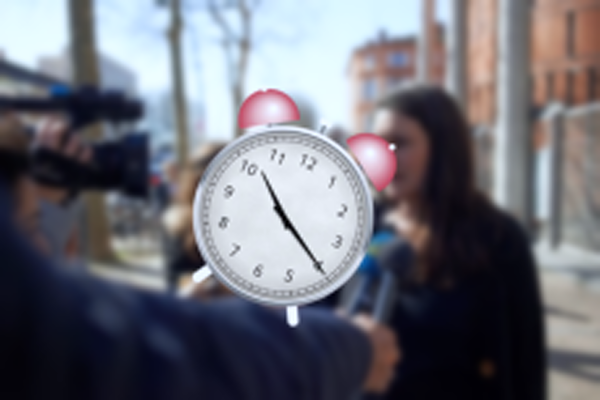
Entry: 10h20
